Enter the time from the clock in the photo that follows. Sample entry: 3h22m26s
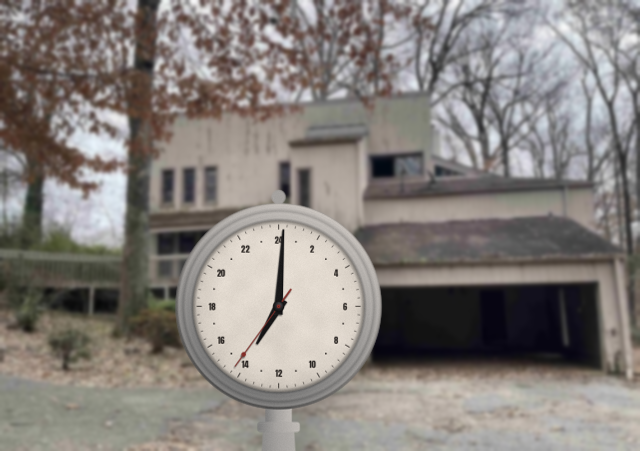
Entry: 14h00m36s
